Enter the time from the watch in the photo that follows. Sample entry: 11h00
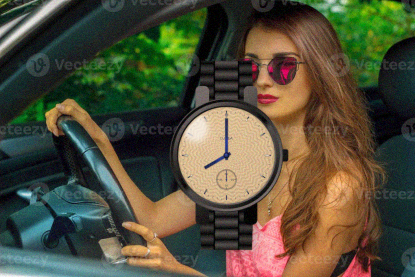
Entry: 8h00
